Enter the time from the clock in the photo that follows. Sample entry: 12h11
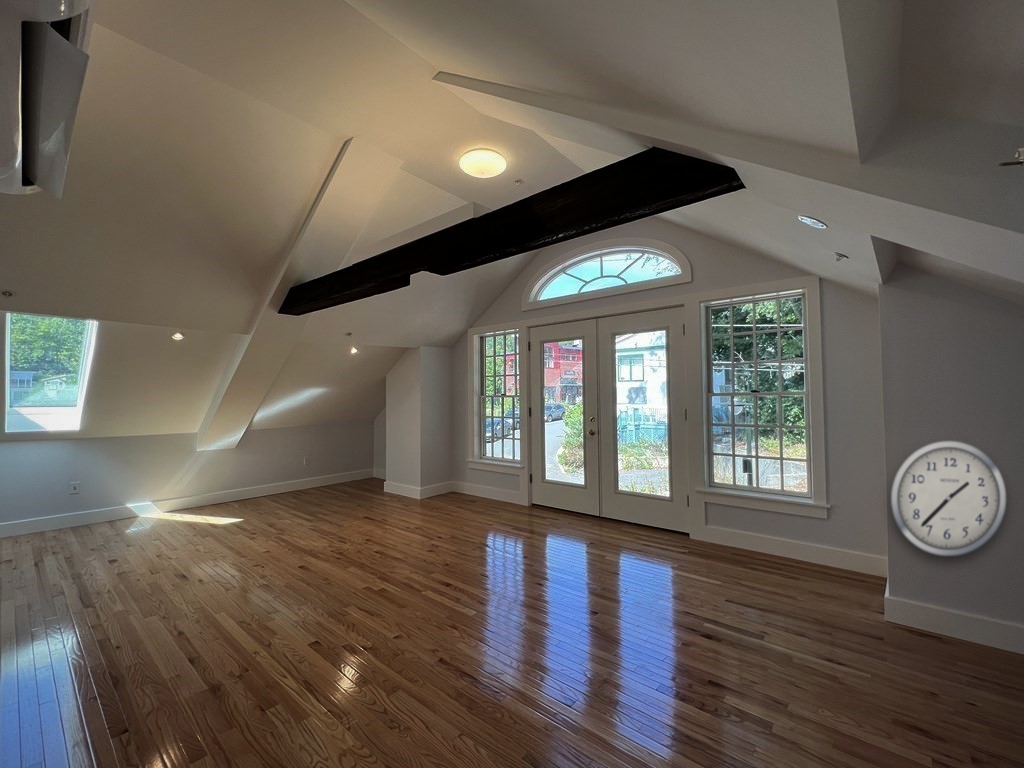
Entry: 1h37
